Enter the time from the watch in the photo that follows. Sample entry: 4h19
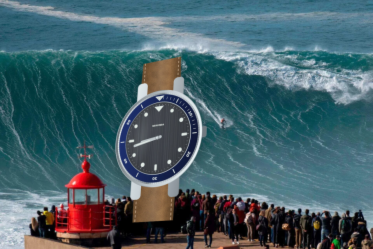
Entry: 8h43
